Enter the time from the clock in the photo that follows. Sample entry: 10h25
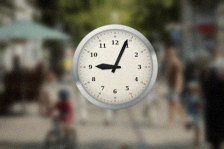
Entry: 9h04
